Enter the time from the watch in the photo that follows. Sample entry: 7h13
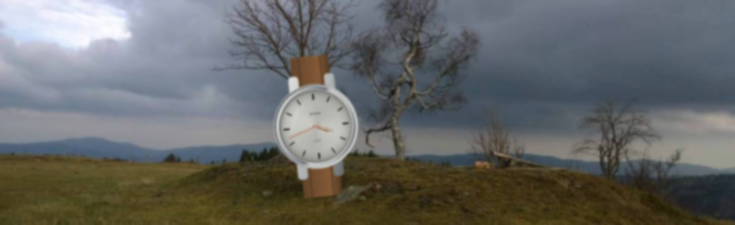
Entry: 3h42
